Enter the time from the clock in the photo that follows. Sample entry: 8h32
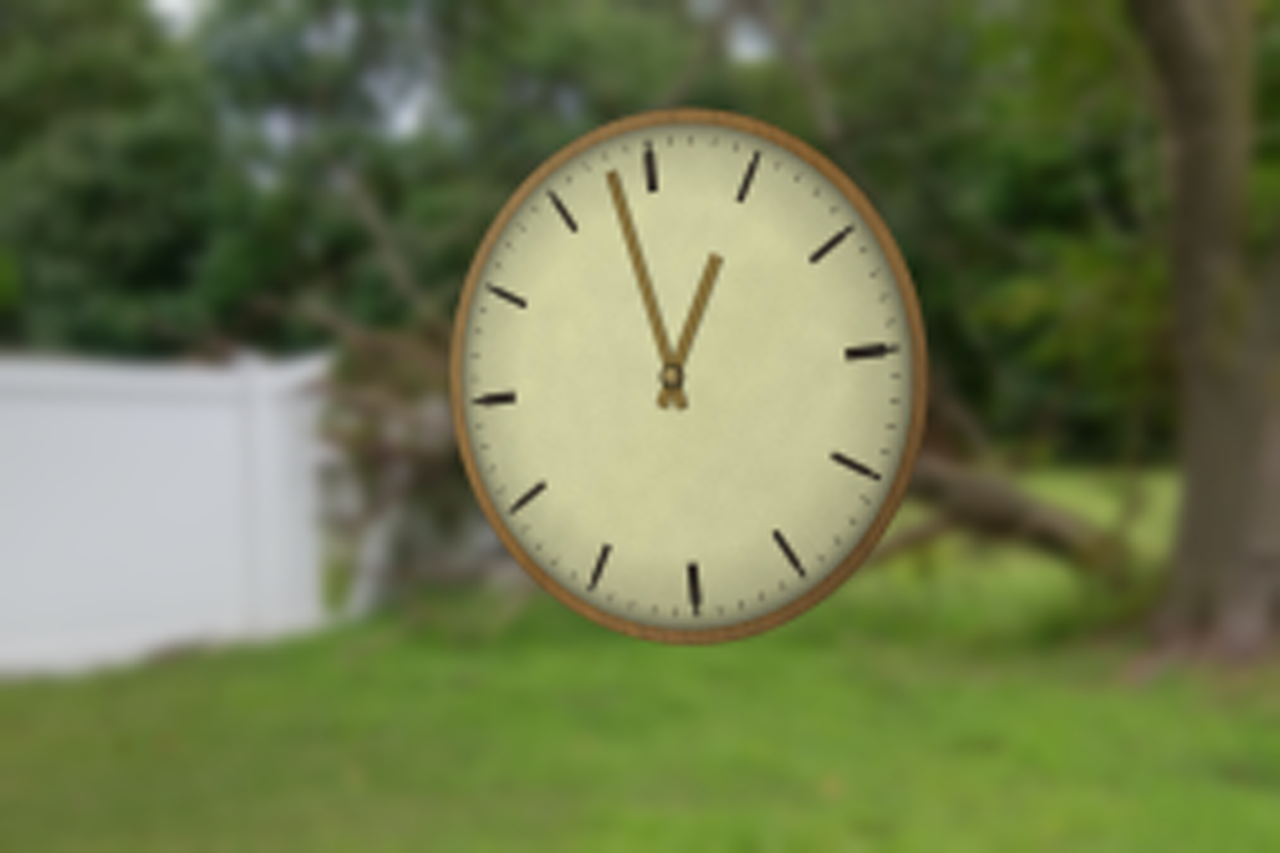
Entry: 12h58
